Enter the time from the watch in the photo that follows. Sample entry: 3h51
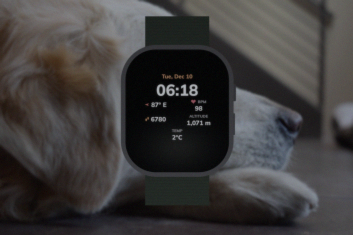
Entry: 6h18
